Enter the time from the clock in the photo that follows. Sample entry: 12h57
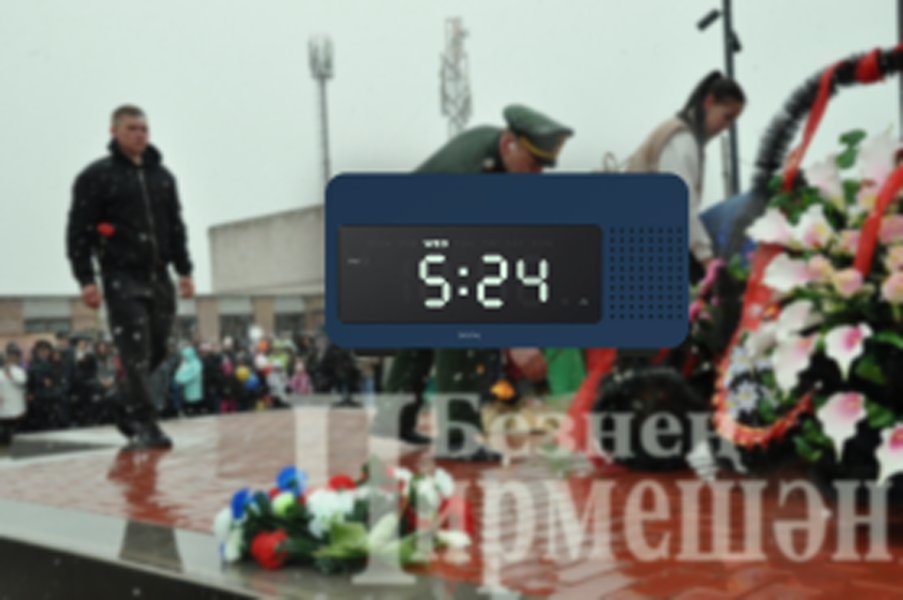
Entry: 5h24
